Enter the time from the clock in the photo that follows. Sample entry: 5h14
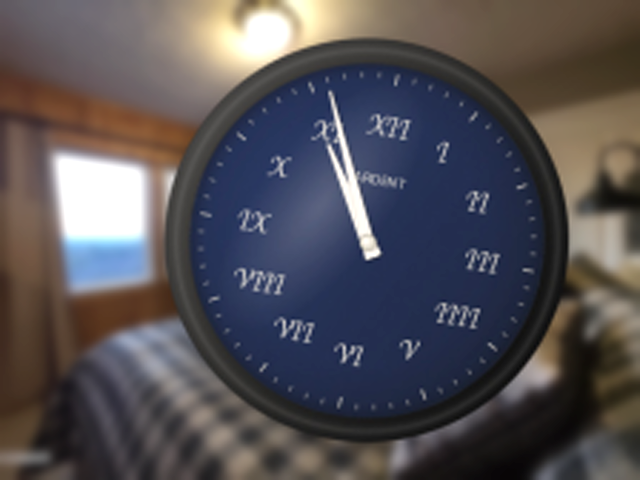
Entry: 10h56
